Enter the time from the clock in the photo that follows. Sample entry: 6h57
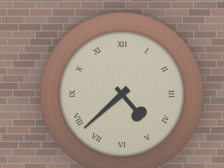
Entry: 4h38
